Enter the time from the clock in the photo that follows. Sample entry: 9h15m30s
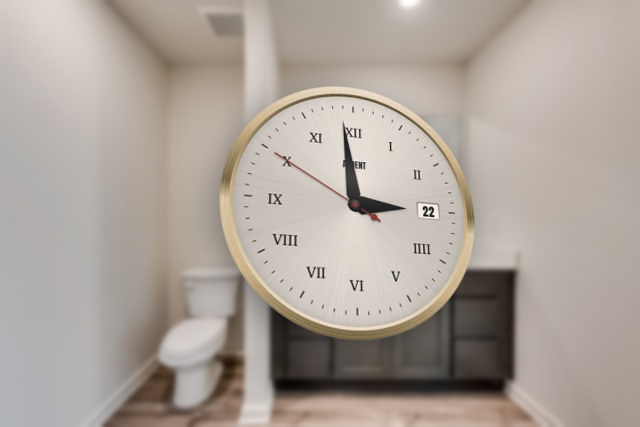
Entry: 2h58m50s
